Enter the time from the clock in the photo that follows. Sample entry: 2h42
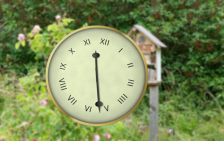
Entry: 11h27
